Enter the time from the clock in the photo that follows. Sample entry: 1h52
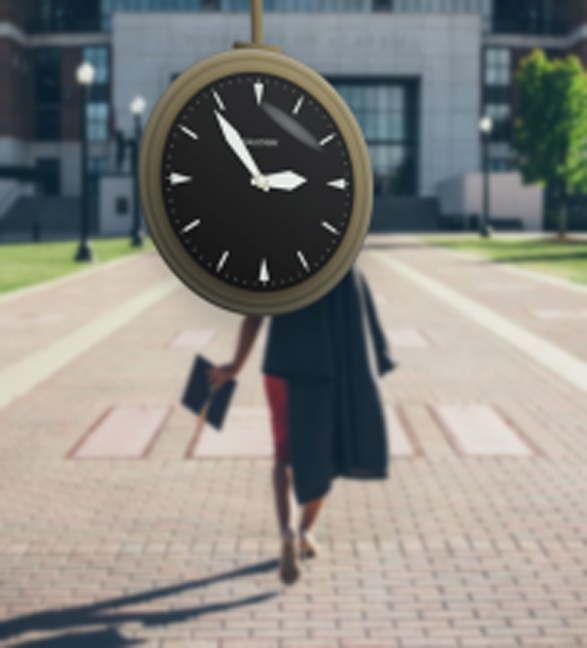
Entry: 2h54
